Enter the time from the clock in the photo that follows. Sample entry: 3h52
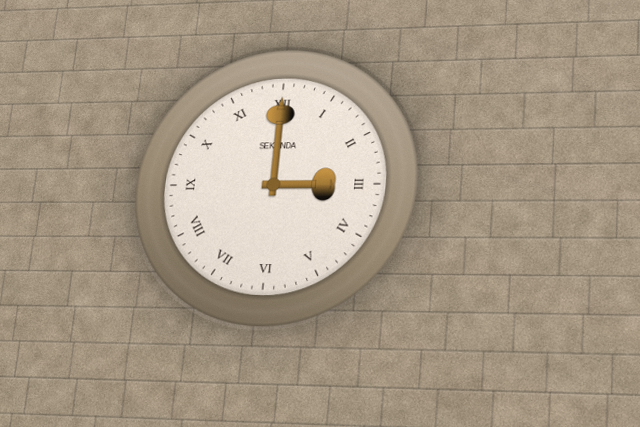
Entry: 3h00
